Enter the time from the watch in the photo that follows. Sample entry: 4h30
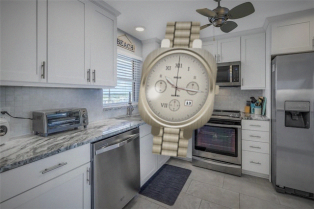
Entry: 10h16
